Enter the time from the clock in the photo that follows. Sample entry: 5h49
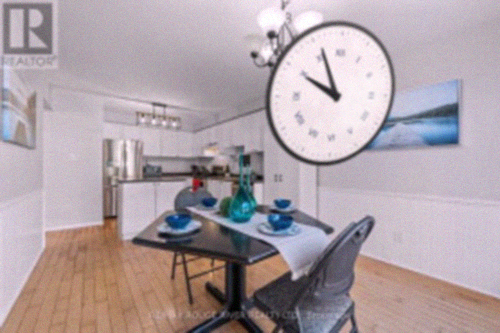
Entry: 9h56
